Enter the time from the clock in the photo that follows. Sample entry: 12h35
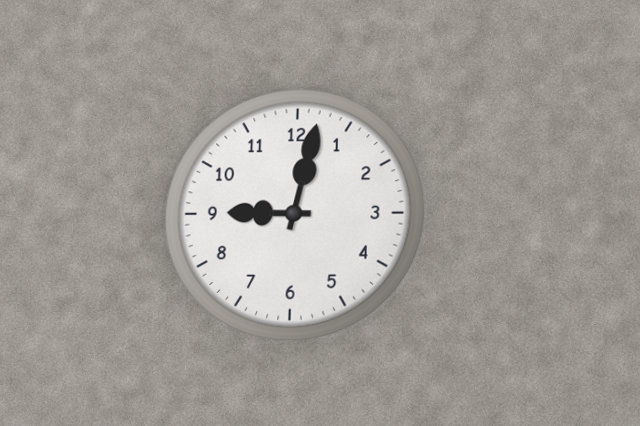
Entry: 9h02
